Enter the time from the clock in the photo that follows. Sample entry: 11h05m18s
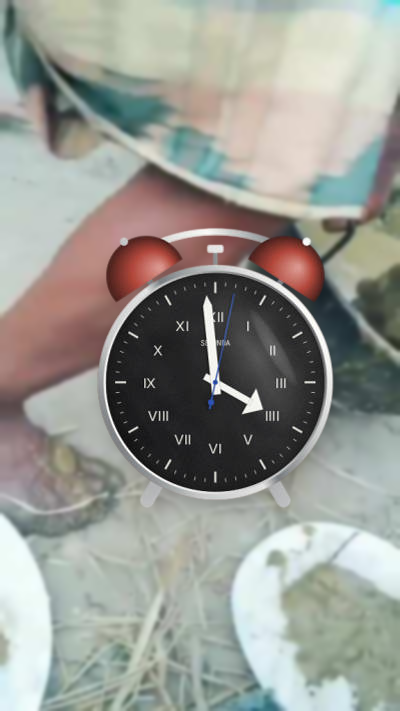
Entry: 3h59m02s
